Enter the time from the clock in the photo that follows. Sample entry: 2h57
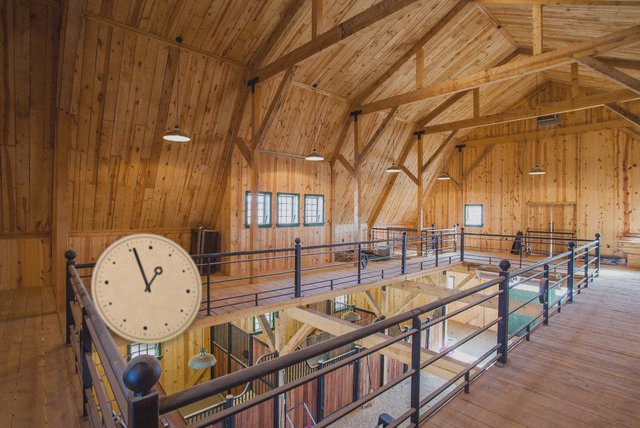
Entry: 12h56
